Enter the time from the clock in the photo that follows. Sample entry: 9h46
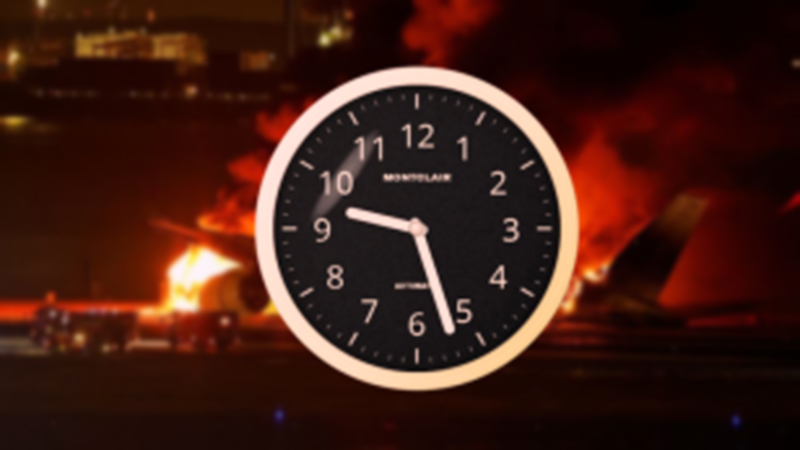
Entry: 9h27
